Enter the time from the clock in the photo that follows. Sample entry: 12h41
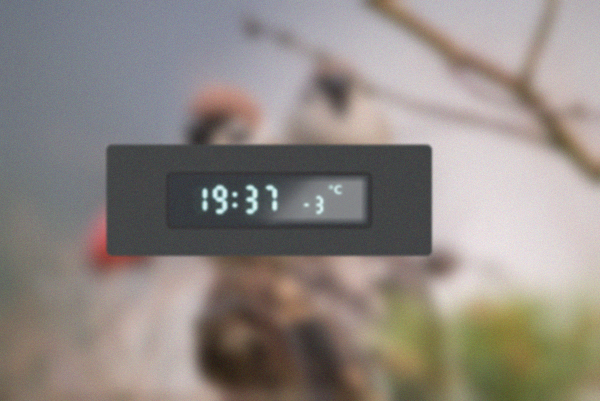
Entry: 19h37
